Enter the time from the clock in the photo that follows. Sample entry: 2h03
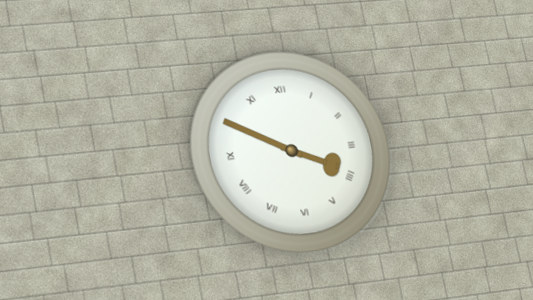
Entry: 3h50
